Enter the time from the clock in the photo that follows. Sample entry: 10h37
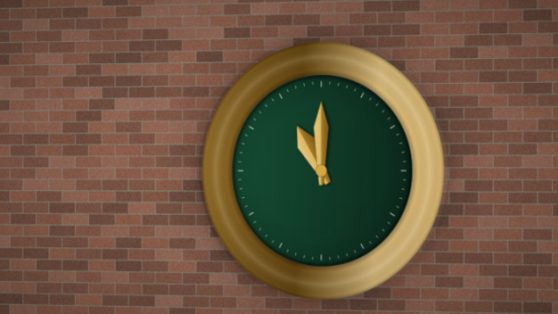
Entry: 11h00
